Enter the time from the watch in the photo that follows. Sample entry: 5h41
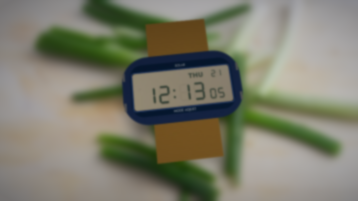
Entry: 12h13
